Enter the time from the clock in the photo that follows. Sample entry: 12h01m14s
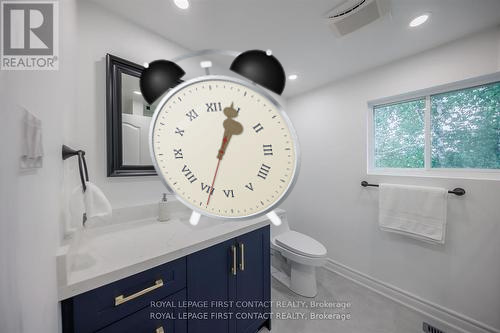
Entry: 1h03m34s
